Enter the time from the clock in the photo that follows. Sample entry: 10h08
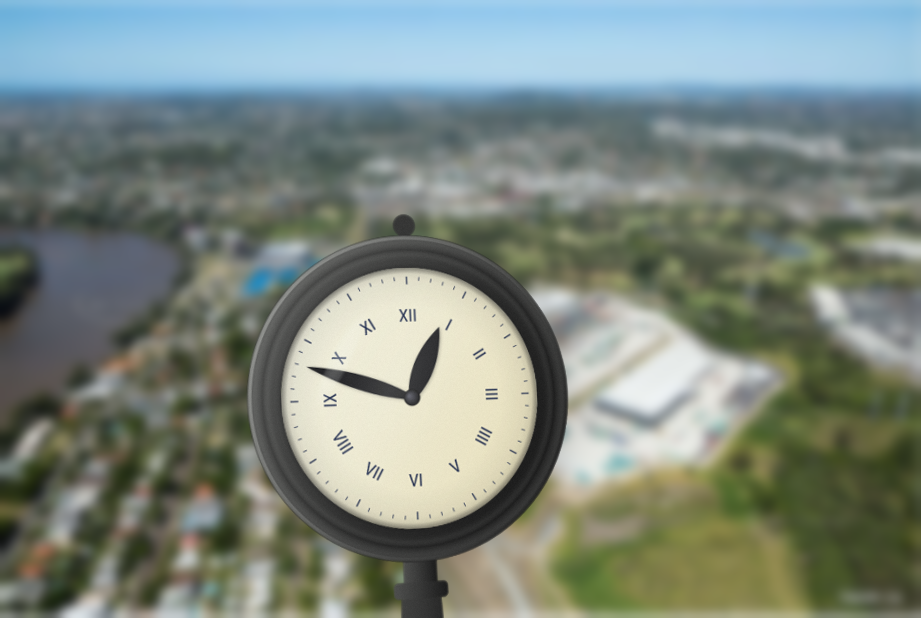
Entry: 12h48
